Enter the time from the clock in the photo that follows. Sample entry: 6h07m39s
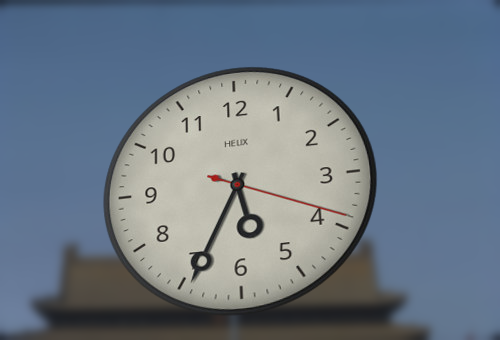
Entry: 5h34m19s
